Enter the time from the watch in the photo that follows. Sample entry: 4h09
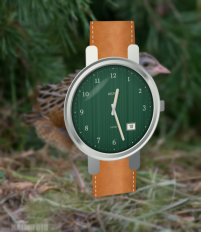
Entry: 12h27
